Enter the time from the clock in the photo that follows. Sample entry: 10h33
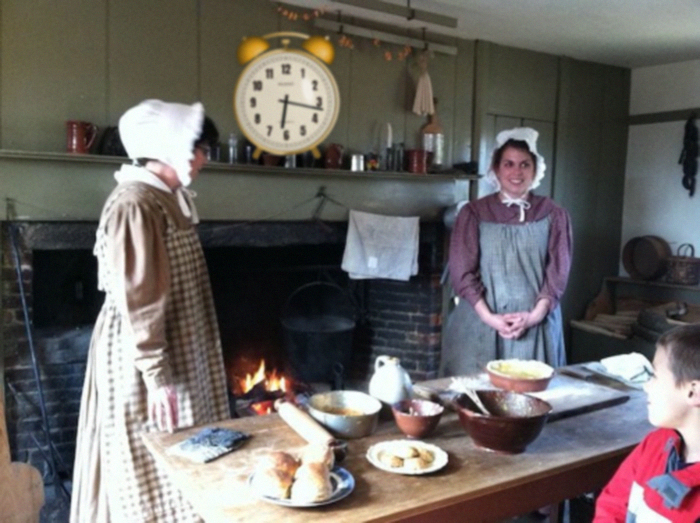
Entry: 6h17
